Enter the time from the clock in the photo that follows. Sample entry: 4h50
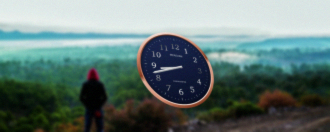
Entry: 8h42
